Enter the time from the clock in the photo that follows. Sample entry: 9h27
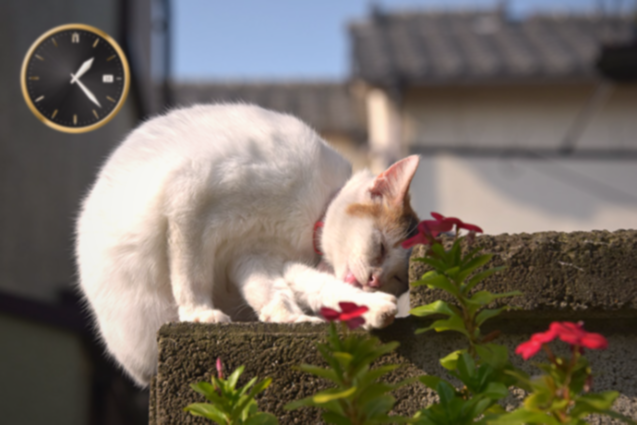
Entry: 1h23
